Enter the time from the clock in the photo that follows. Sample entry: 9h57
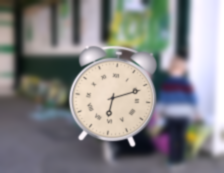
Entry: 6h11
